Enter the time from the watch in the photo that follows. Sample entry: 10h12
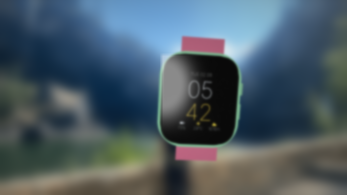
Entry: 5h42
